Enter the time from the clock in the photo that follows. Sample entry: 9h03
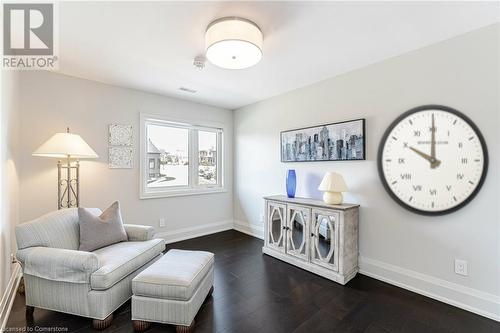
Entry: 10h00
